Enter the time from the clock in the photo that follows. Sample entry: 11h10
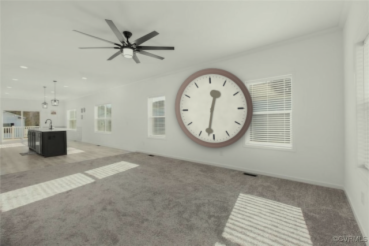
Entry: 12h32
